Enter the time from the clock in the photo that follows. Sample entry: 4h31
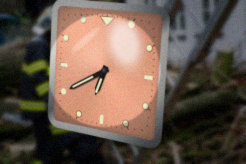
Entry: 6h40
